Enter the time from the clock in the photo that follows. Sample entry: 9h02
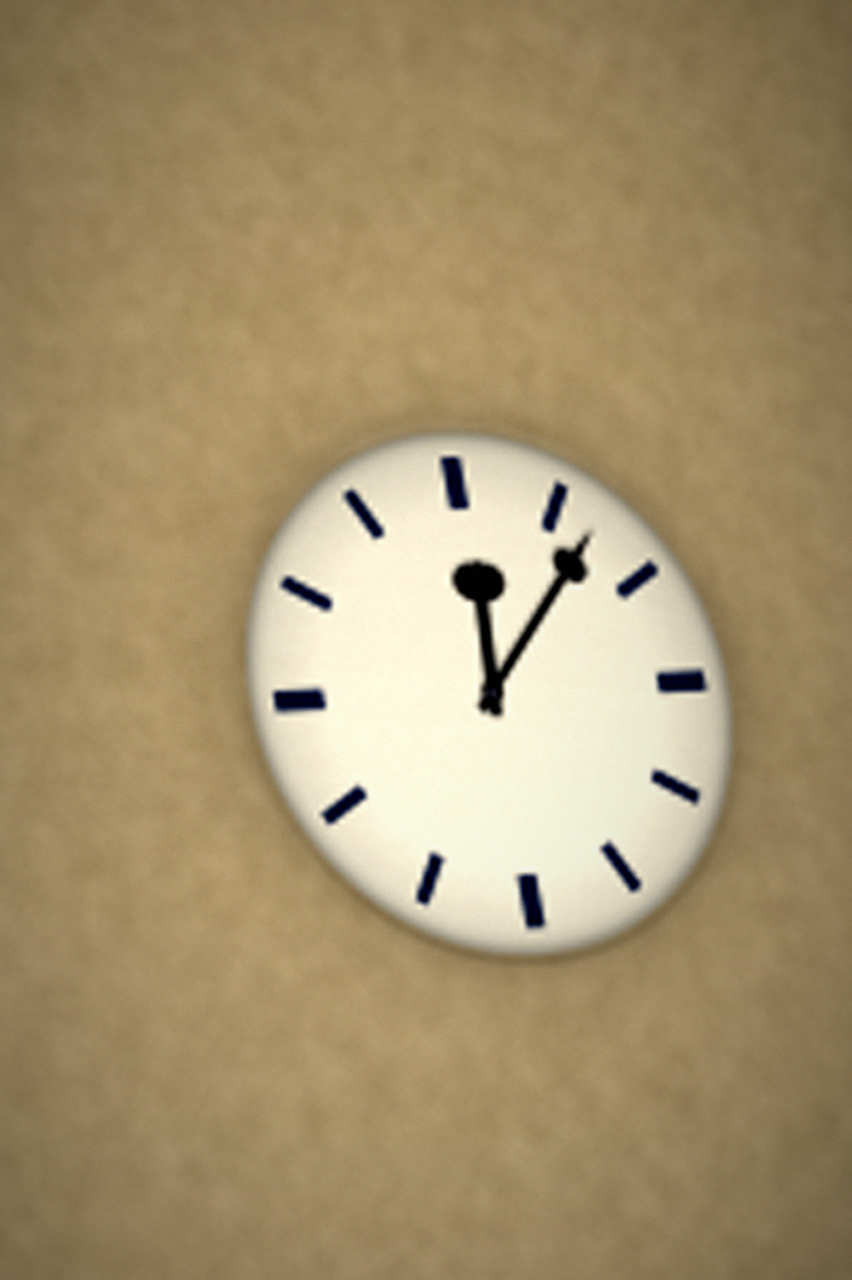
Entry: 12h07
